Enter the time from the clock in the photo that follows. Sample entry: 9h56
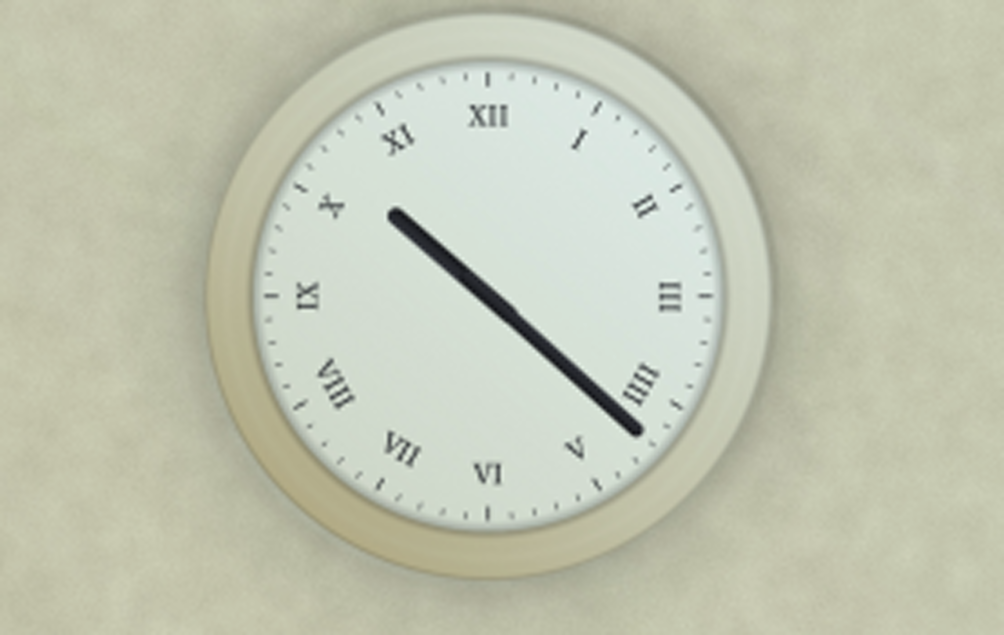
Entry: 10h22
